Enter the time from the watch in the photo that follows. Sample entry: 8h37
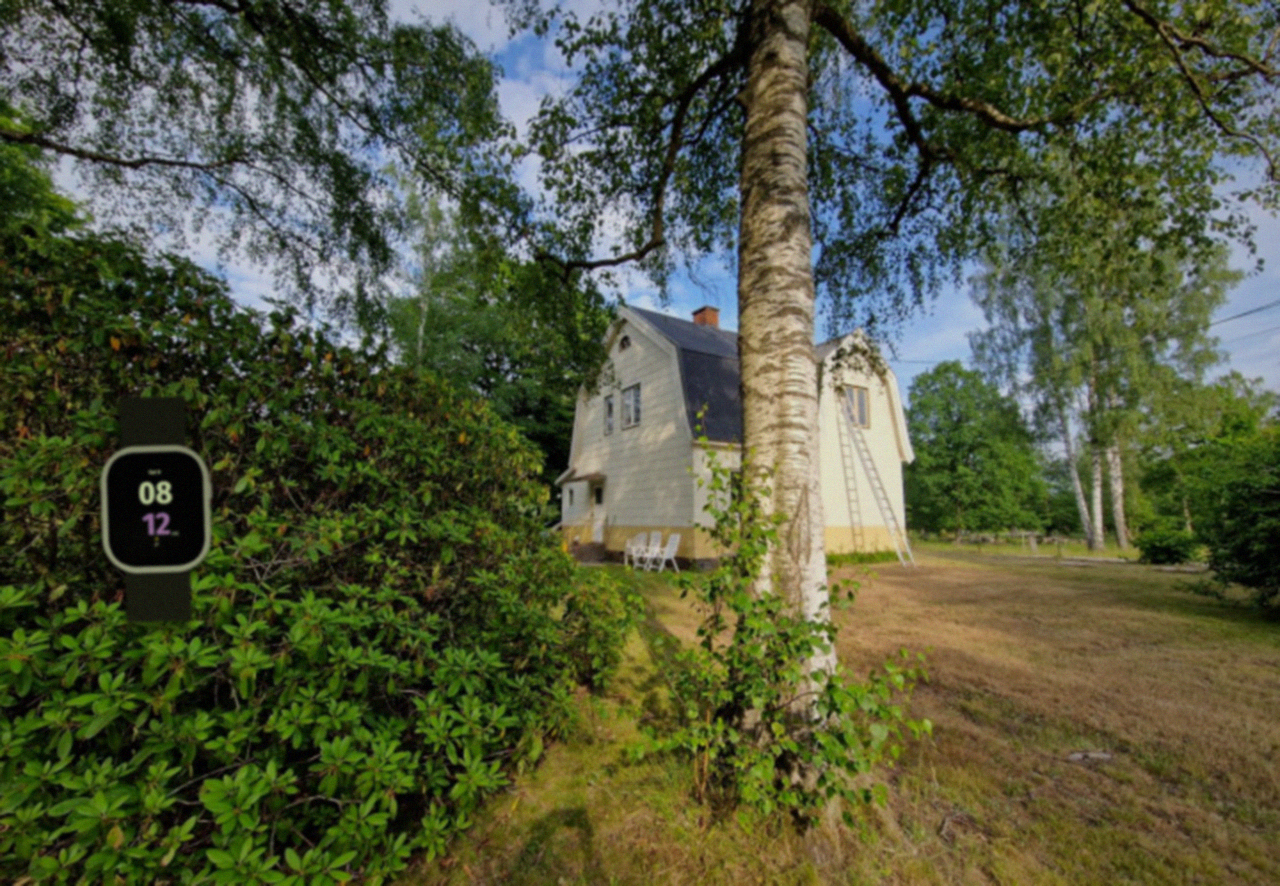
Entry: 8h12
